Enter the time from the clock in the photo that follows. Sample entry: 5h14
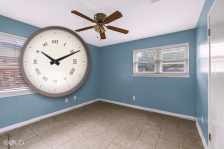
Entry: 10h11
